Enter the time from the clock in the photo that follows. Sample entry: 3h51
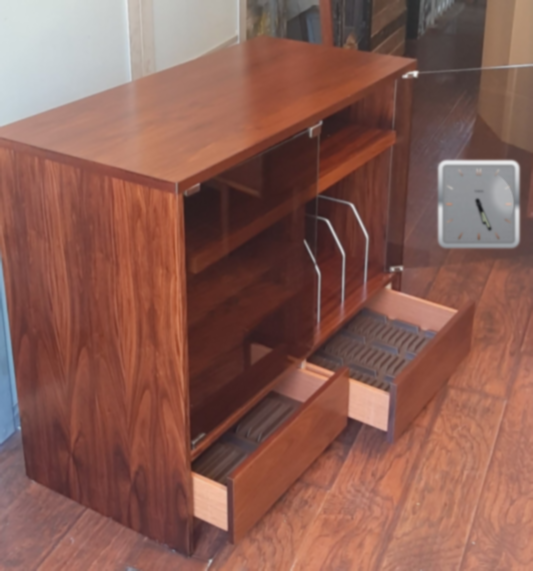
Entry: 5h26
